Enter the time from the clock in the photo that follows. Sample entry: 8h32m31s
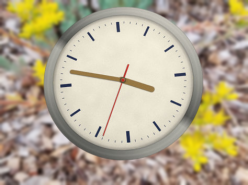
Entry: 3h47m34s
